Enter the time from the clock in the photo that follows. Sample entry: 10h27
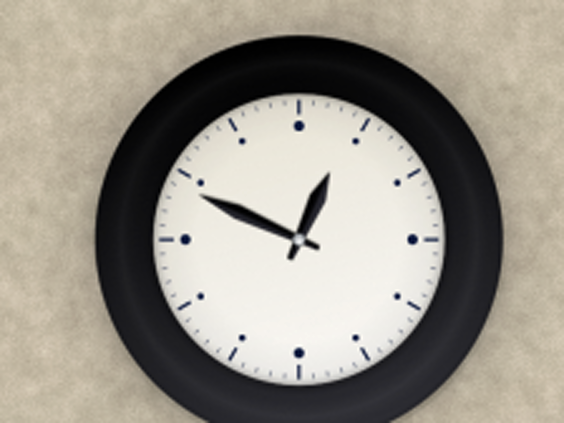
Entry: 12h49
